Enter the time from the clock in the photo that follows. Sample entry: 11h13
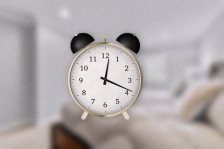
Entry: 12h19
